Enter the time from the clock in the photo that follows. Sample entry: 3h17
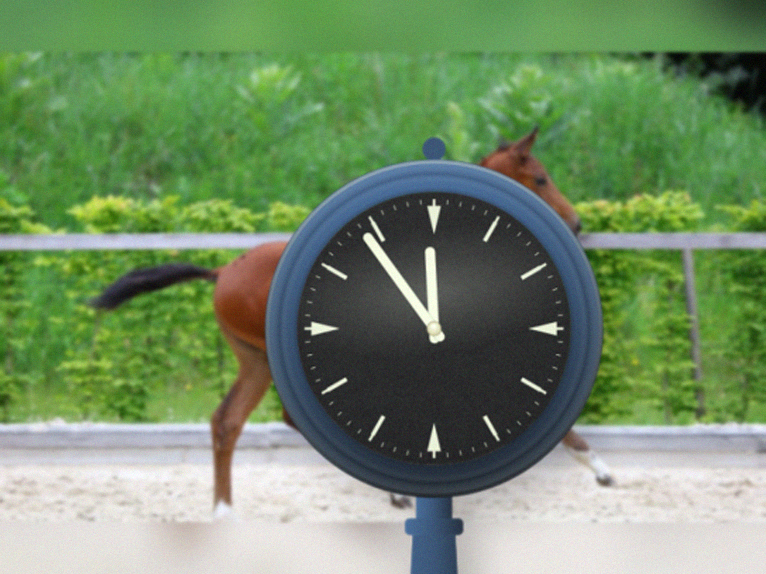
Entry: 11h54
